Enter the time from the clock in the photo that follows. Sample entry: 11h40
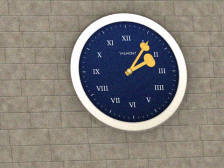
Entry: 2h06
